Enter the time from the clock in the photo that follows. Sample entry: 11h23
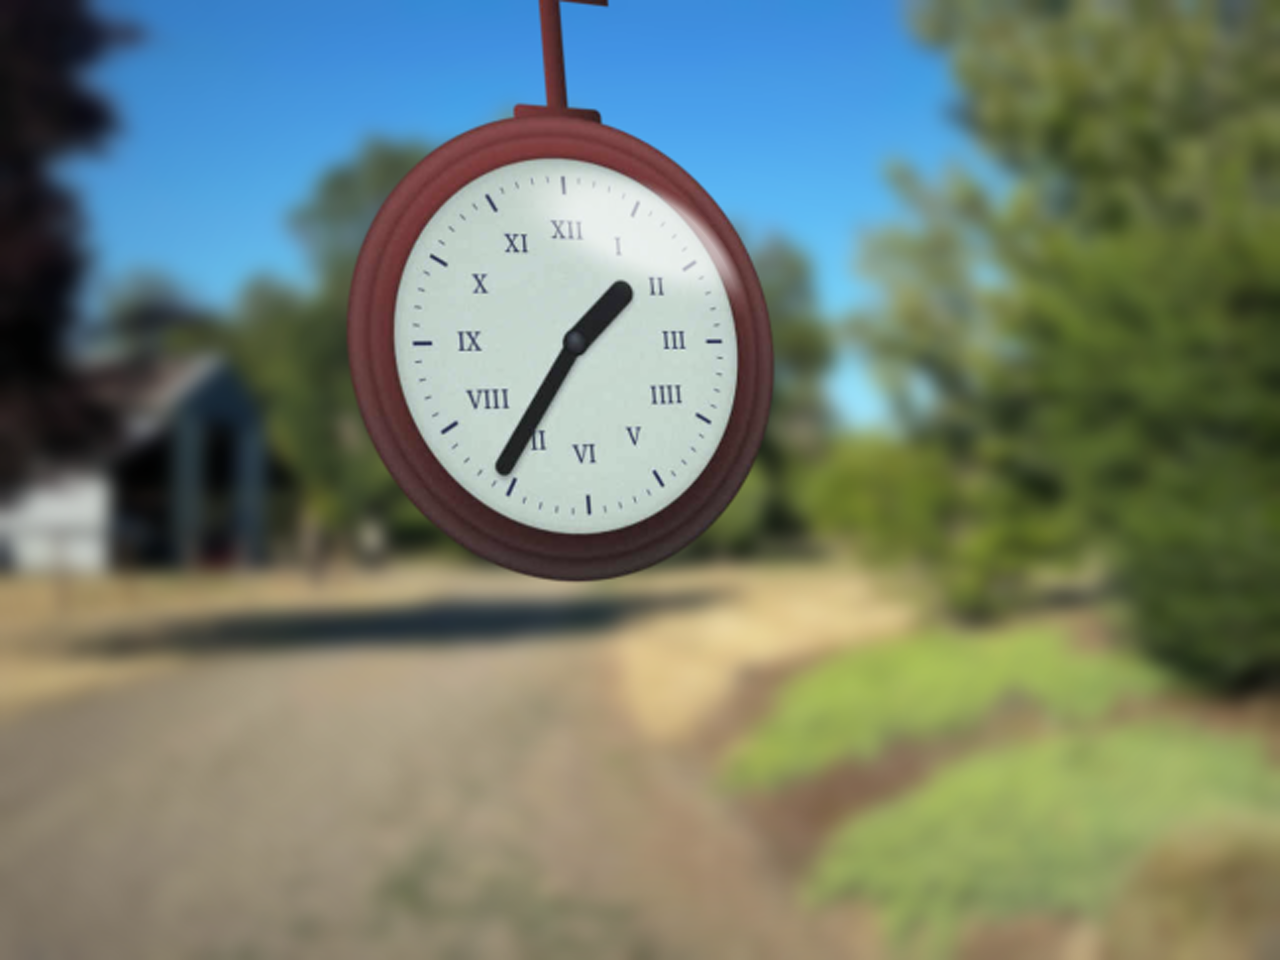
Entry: 1h36
